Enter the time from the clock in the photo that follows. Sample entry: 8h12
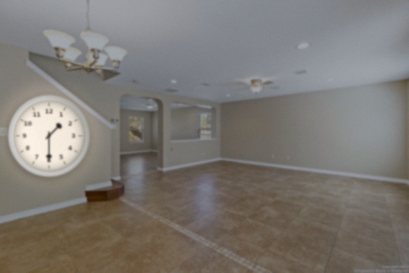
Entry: 1h30
